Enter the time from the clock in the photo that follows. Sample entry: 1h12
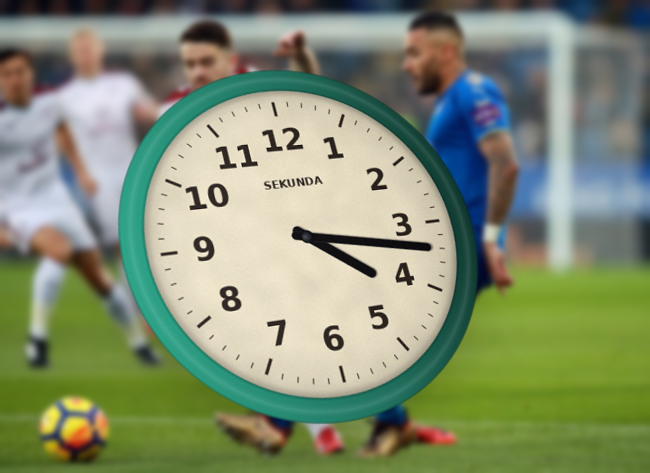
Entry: 4h17
